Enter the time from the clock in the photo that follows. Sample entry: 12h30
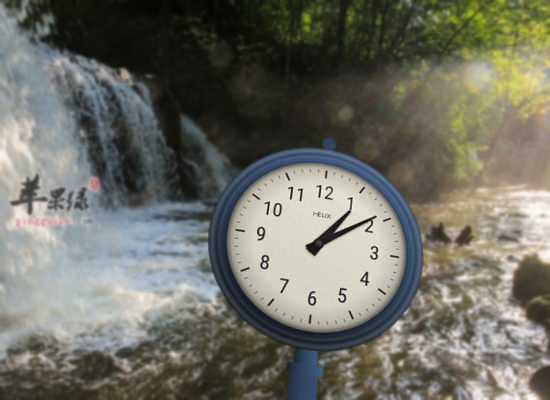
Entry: 1h09
